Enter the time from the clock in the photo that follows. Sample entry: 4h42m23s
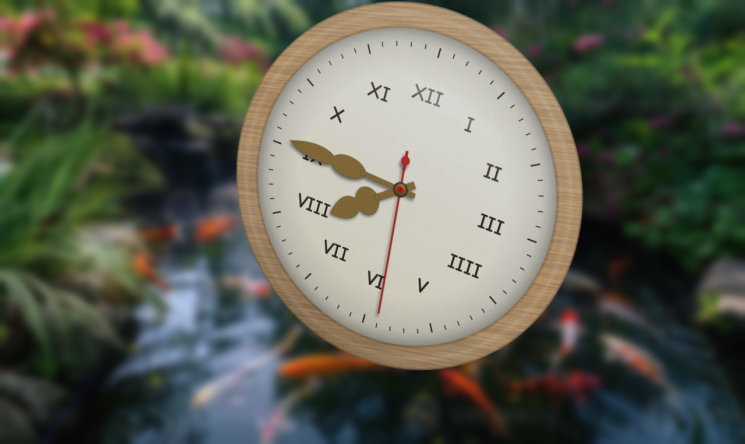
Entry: 7h45m29s
